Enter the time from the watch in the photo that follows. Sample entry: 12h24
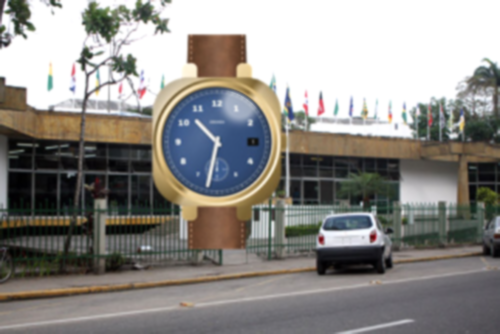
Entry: 10h32
